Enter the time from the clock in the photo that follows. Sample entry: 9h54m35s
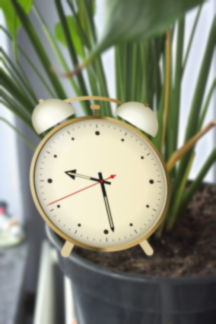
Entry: 9h28m41s
